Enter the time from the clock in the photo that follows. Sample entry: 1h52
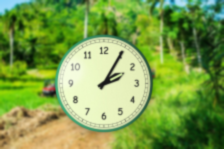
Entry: 2h05
